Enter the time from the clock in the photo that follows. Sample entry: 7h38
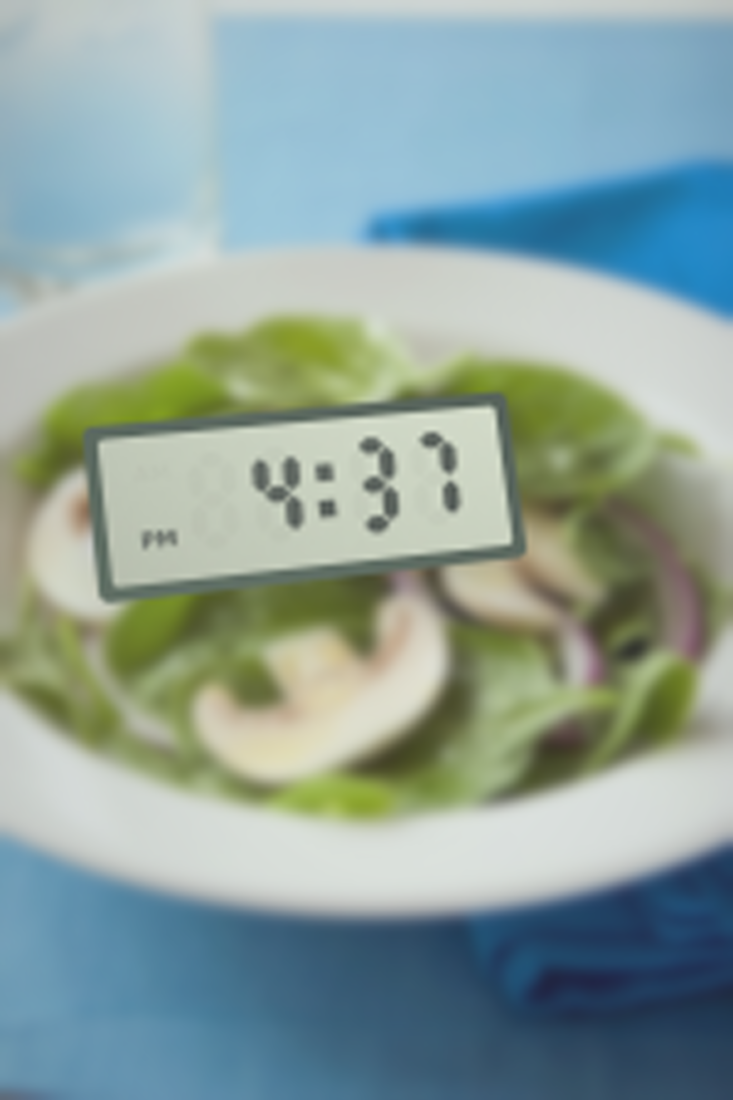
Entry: 4h37
